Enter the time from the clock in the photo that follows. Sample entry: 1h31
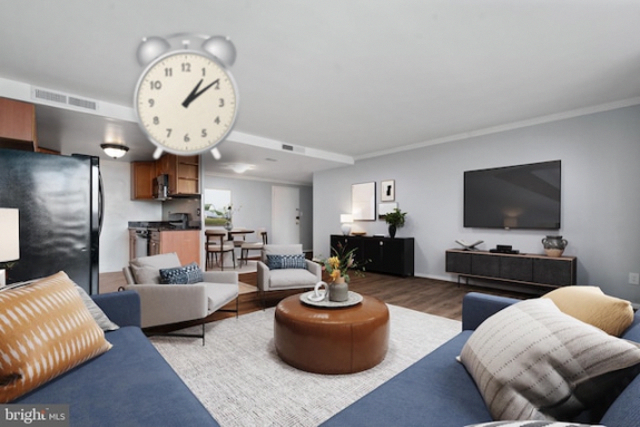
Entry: 1h09
